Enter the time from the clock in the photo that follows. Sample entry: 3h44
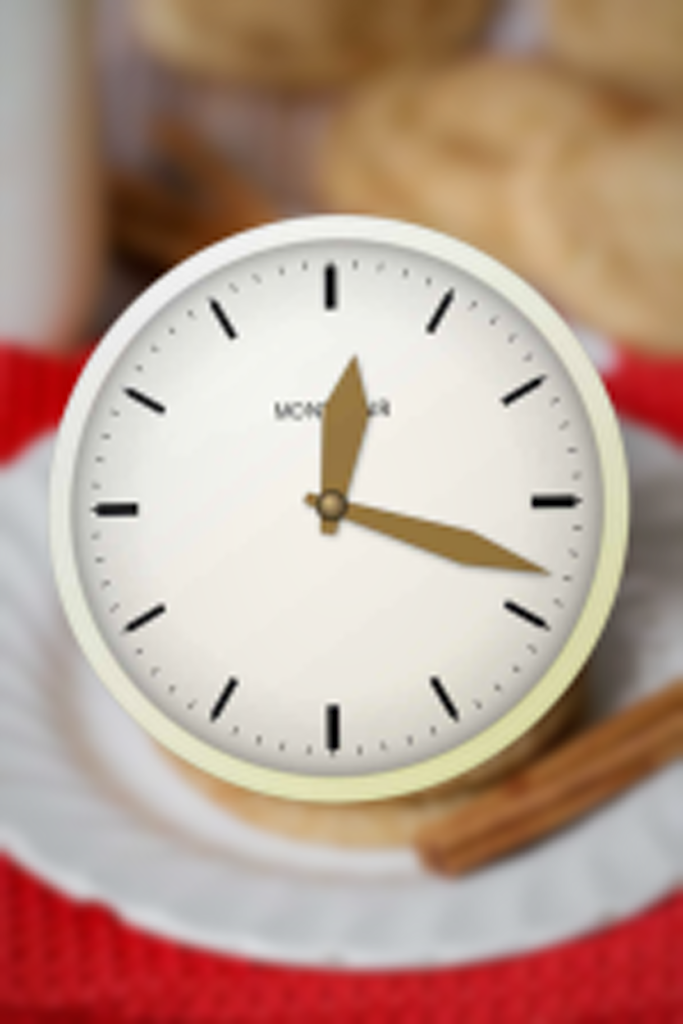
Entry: 12h18
